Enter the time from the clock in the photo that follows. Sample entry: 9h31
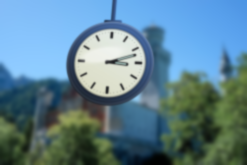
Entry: 3h12
